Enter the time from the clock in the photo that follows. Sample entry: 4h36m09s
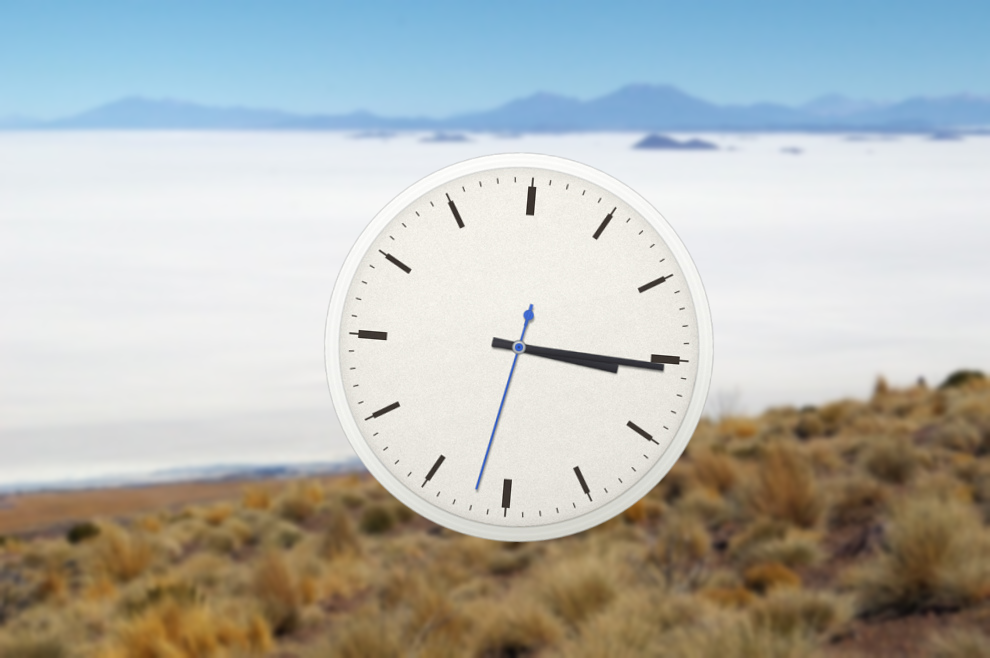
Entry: 3h15m32s
